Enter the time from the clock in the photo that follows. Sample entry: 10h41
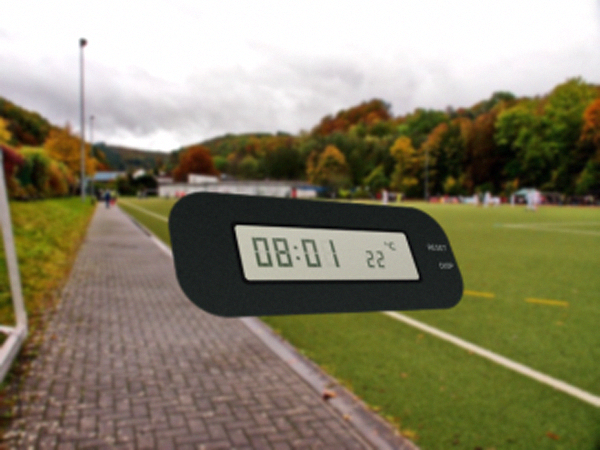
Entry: 8h01
